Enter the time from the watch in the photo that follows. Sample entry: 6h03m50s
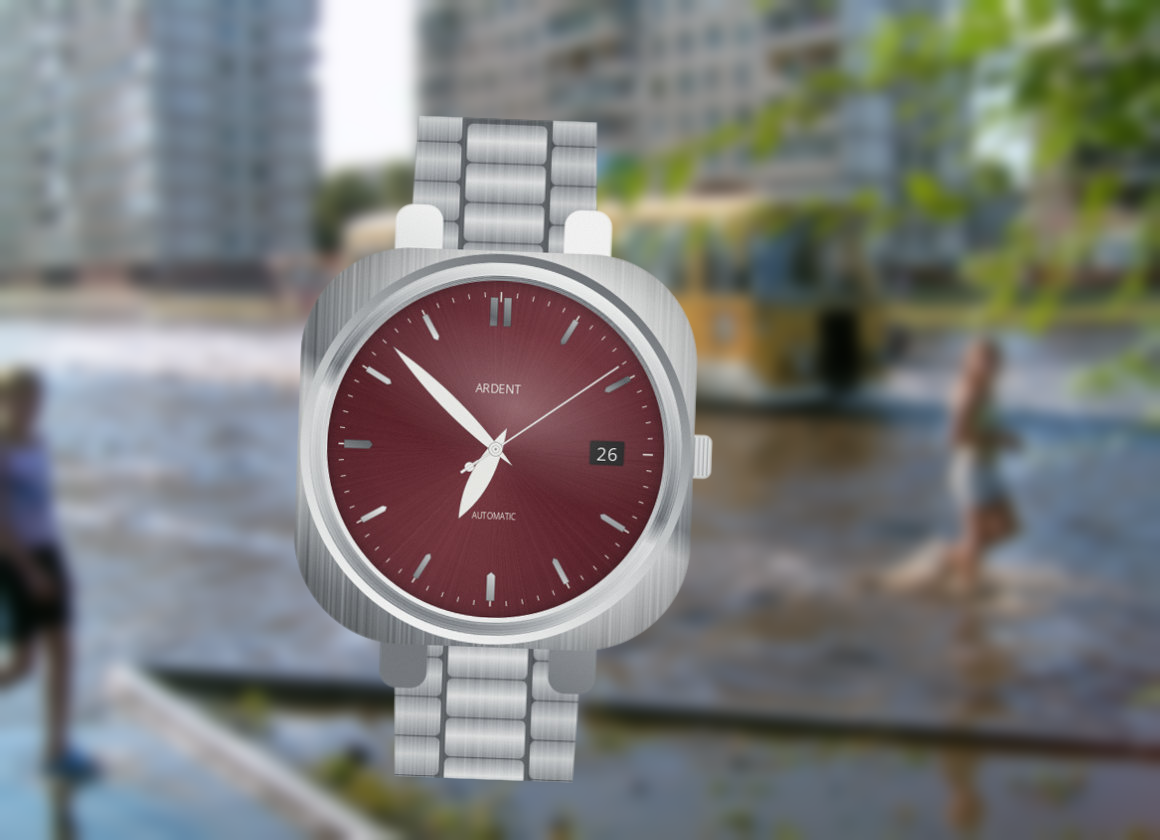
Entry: 6h52m09s
